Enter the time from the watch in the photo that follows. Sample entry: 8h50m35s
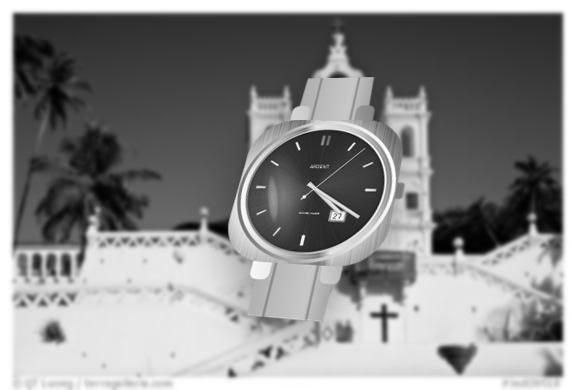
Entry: 4h20m07s
